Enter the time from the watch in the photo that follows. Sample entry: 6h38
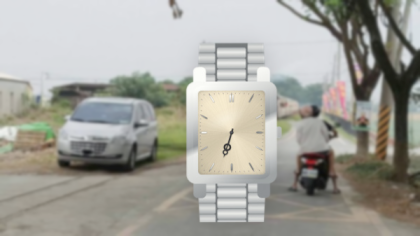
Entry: 6h33
